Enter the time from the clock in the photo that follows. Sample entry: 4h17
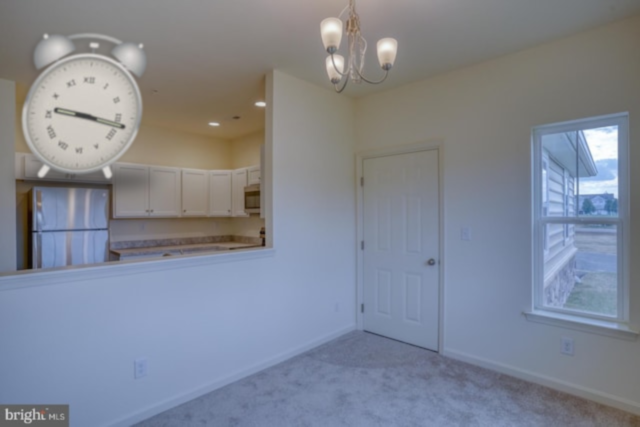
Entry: 9h17
